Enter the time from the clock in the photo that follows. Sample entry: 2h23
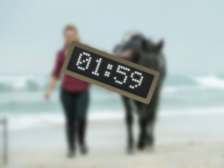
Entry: 1h59
